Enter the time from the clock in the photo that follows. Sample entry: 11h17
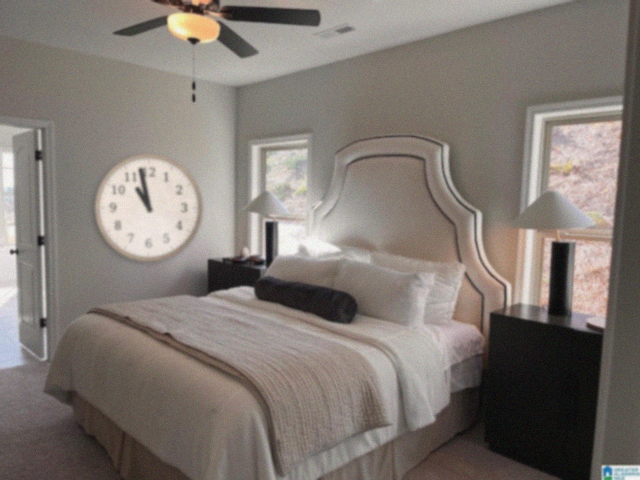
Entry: 10h58
